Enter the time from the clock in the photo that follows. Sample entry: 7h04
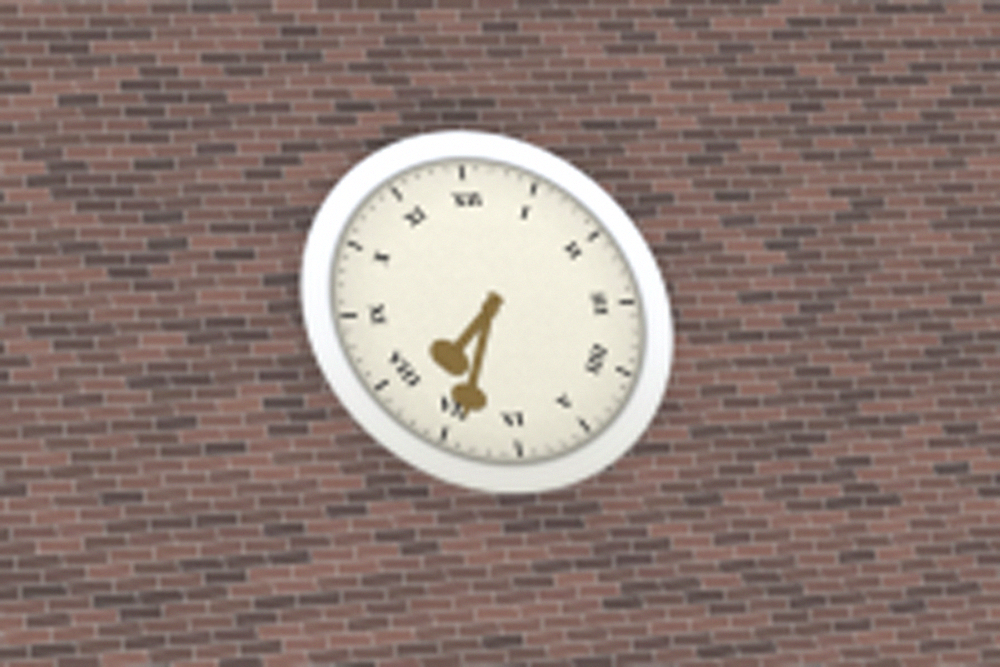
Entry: 7h34
